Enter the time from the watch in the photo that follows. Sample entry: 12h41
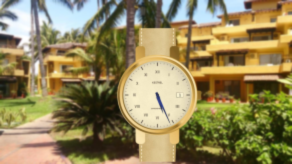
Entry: 5h26
